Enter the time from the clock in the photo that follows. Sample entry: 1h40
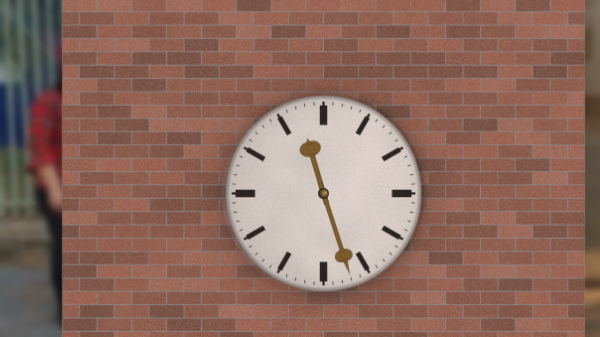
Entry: 11h27
